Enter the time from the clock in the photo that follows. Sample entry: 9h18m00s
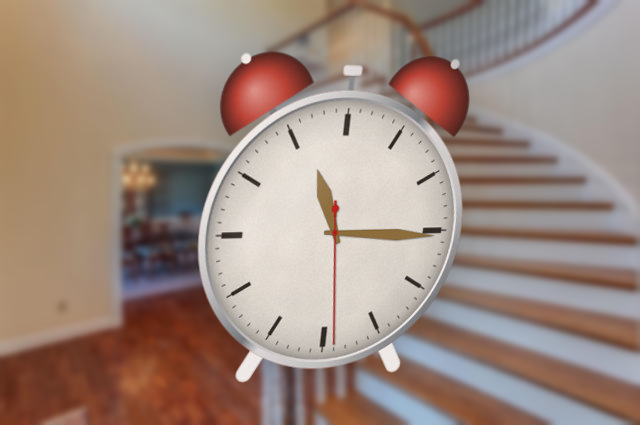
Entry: 11h15m29s
